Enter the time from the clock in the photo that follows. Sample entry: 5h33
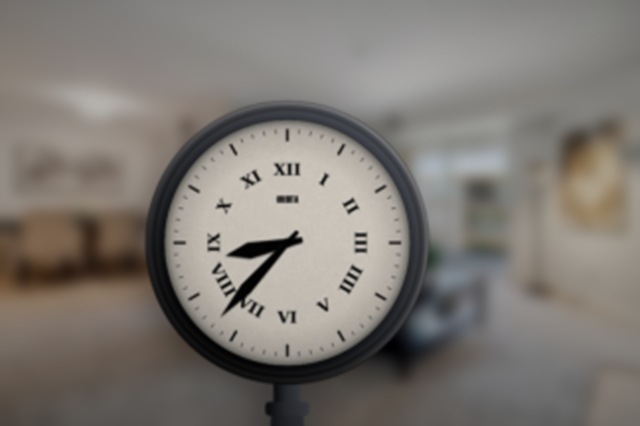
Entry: 8h37
